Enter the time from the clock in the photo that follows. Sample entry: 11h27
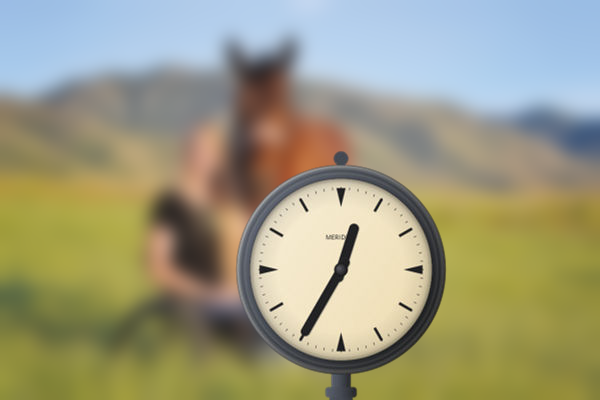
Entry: 12h35
